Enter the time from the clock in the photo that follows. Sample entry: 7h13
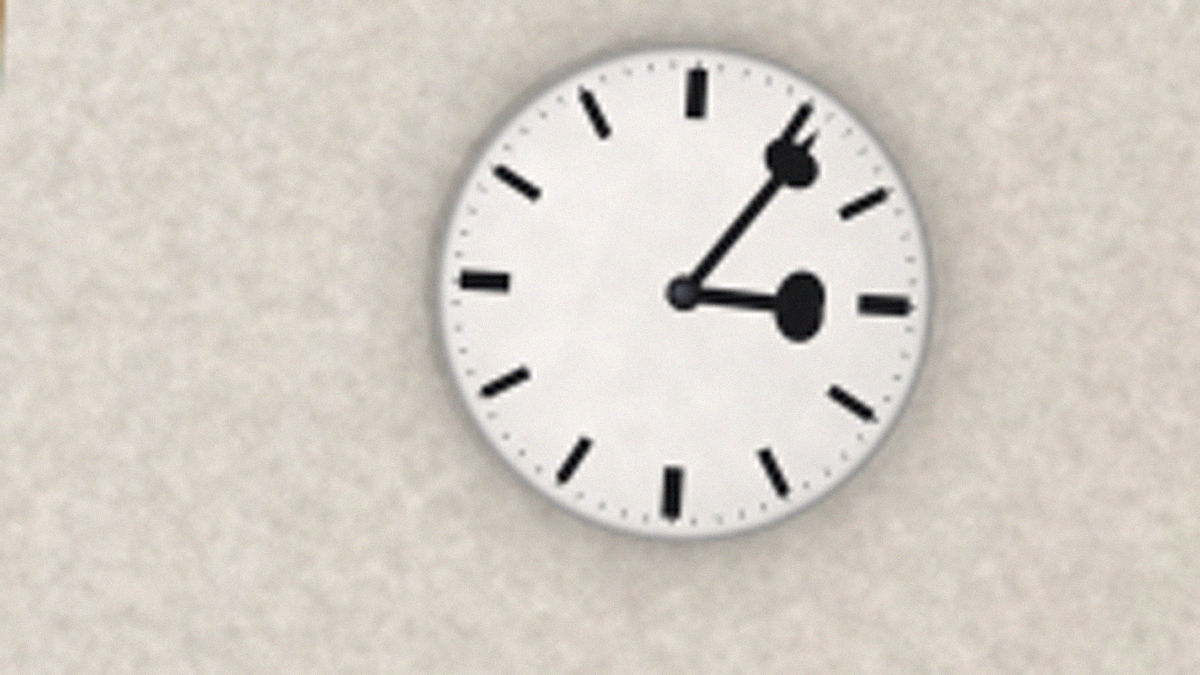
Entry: 3h06
